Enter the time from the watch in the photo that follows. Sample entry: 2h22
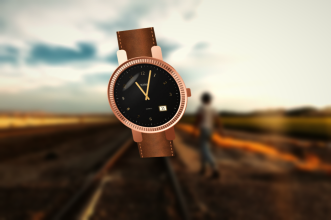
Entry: 11h03
